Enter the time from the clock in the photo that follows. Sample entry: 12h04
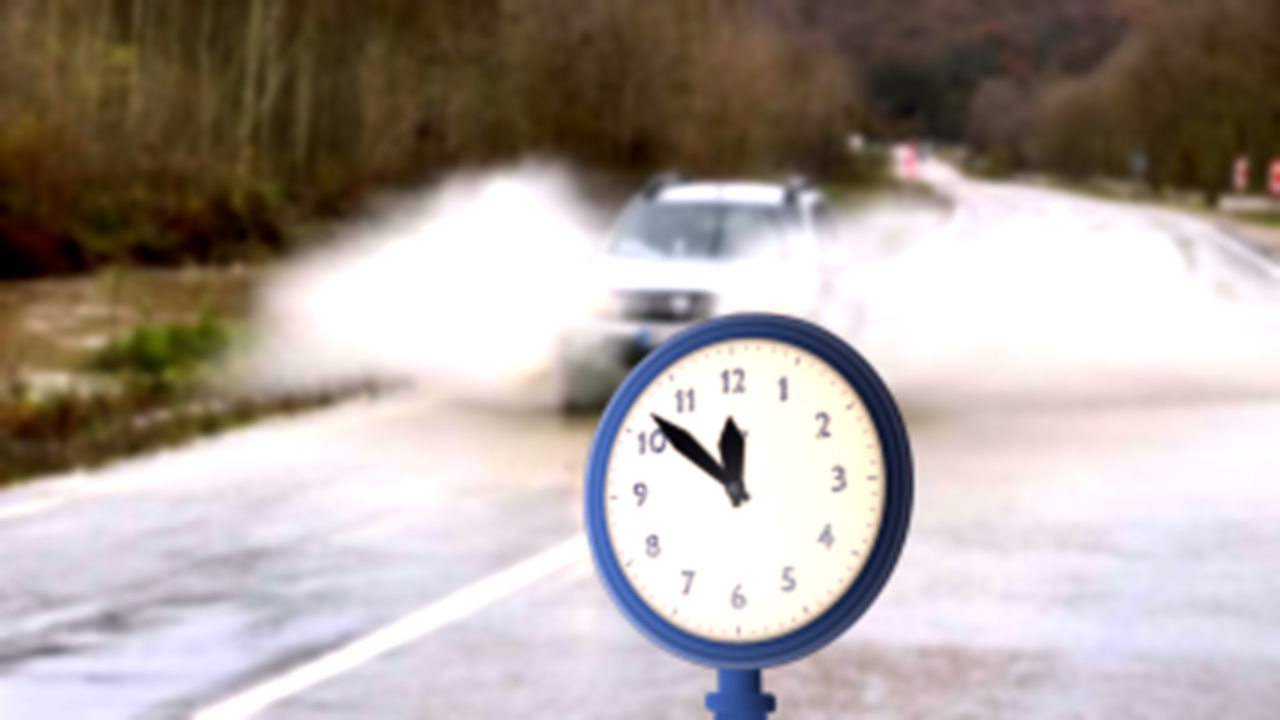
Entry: 11h52
